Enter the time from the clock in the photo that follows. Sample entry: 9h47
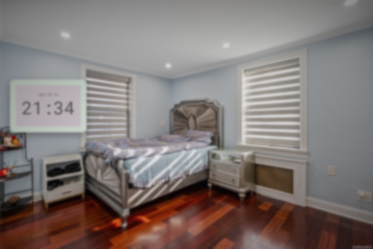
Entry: 21h34
